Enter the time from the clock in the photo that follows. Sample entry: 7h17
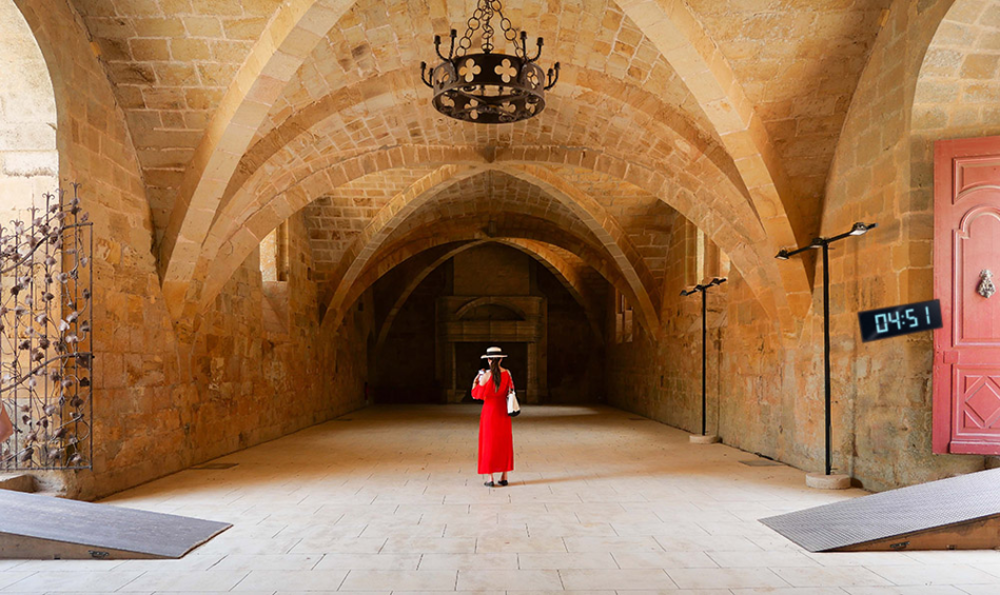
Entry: 4h51
